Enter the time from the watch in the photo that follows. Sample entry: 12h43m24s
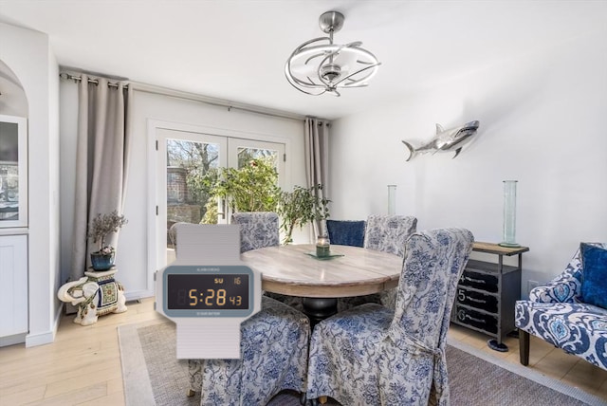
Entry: 5h28m43s
